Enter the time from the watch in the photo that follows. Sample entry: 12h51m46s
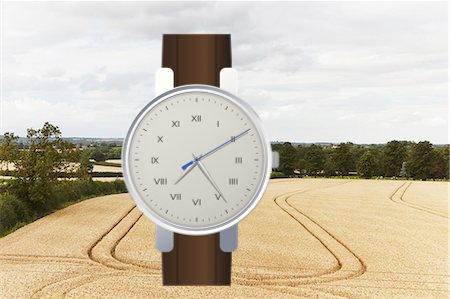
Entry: 7h24m10s
